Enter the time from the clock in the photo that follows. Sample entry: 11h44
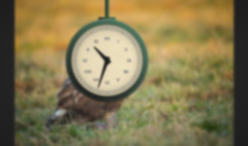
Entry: 10h33
